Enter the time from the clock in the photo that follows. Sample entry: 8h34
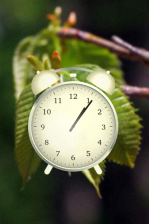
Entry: 1h06
